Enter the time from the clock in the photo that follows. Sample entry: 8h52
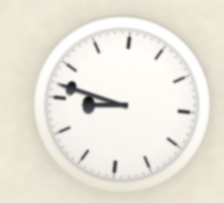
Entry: 8h47
